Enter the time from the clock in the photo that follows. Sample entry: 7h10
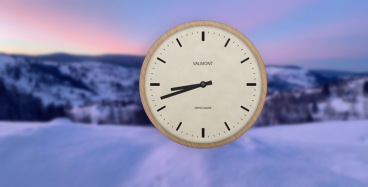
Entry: 8h42
